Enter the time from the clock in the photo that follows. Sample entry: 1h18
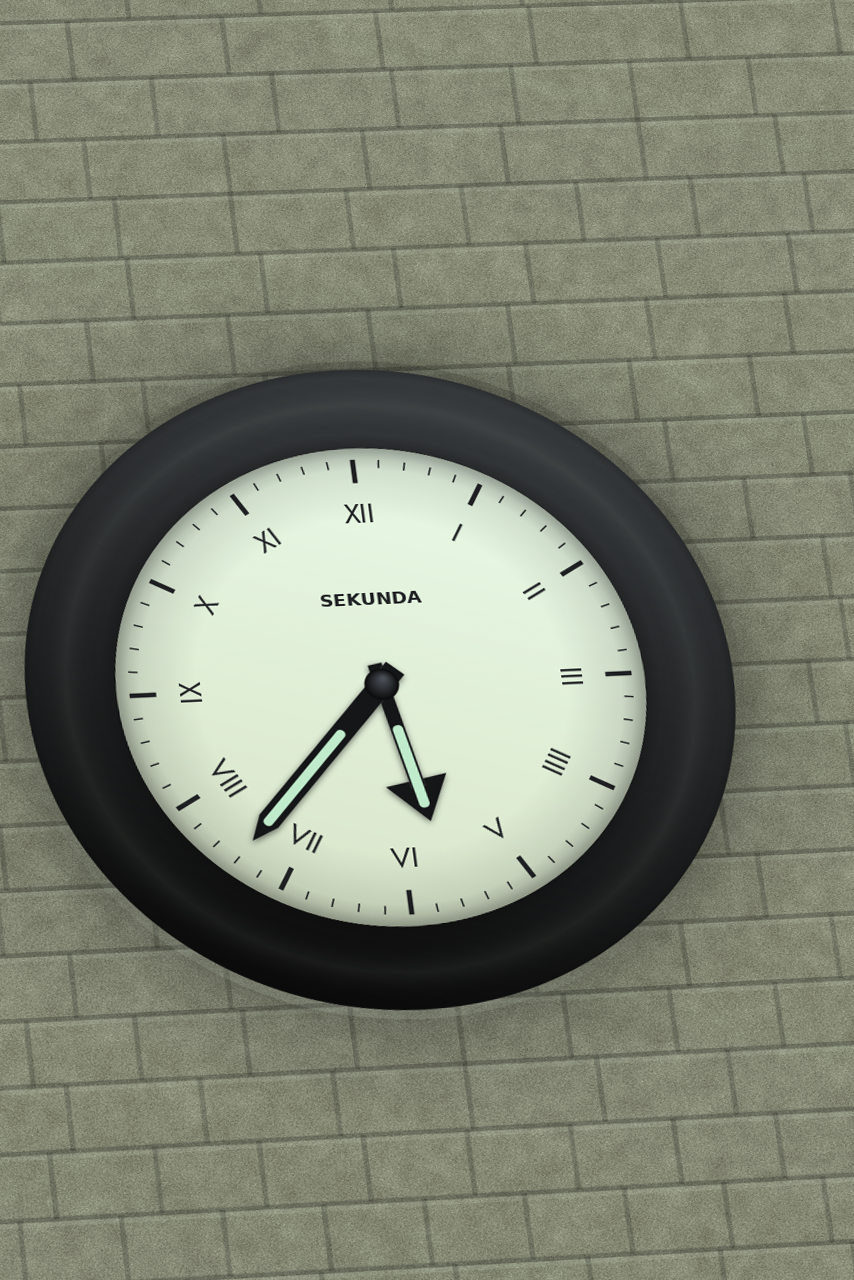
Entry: 5h37
